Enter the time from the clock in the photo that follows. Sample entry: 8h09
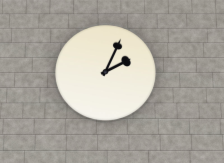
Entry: 2h04
